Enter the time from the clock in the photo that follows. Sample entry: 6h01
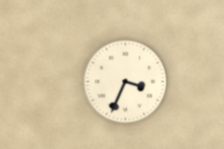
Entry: 3h34
